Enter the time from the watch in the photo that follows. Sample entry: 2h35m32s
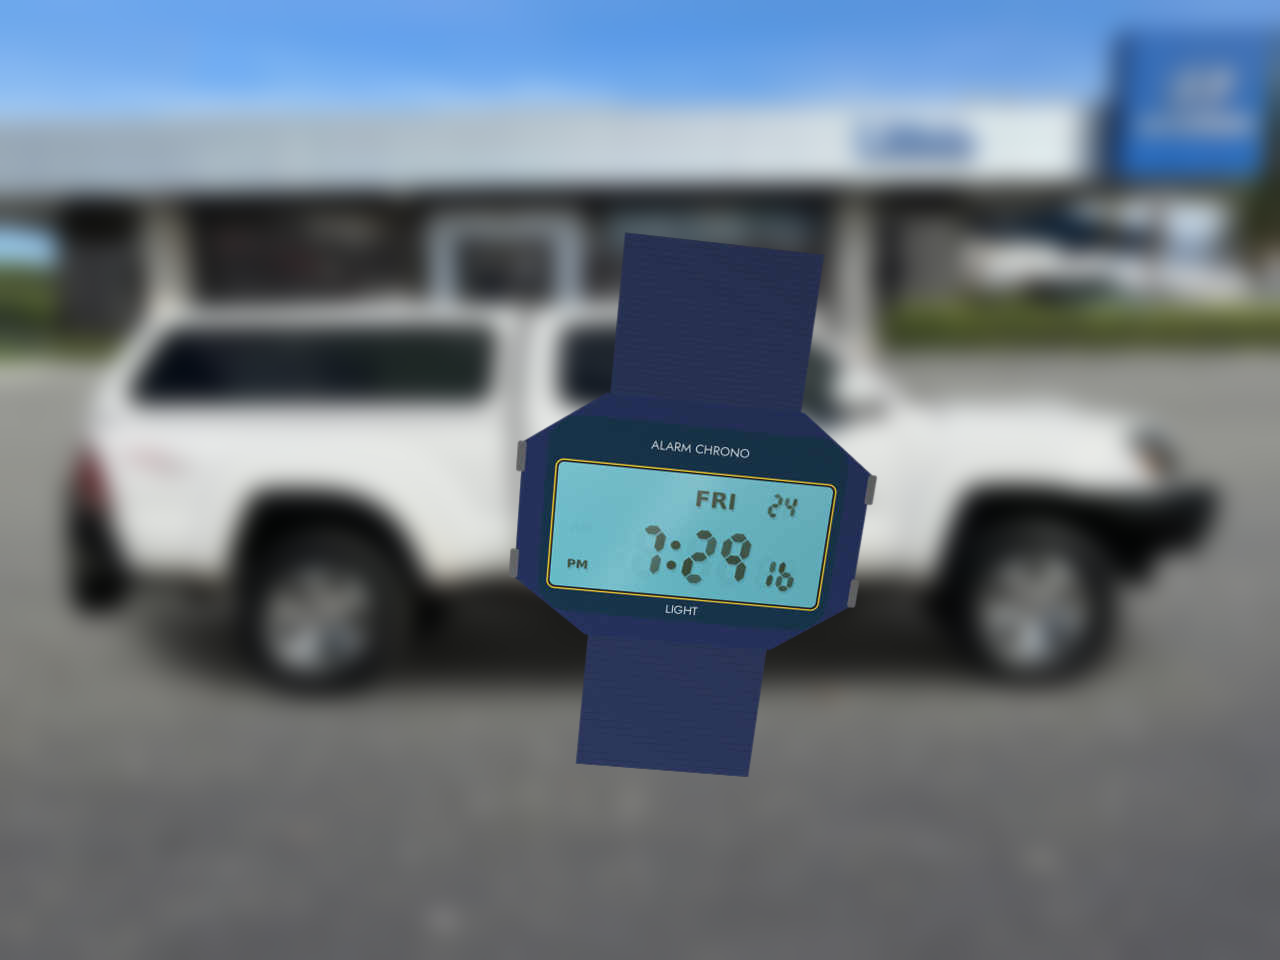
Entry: 7h29m16s
